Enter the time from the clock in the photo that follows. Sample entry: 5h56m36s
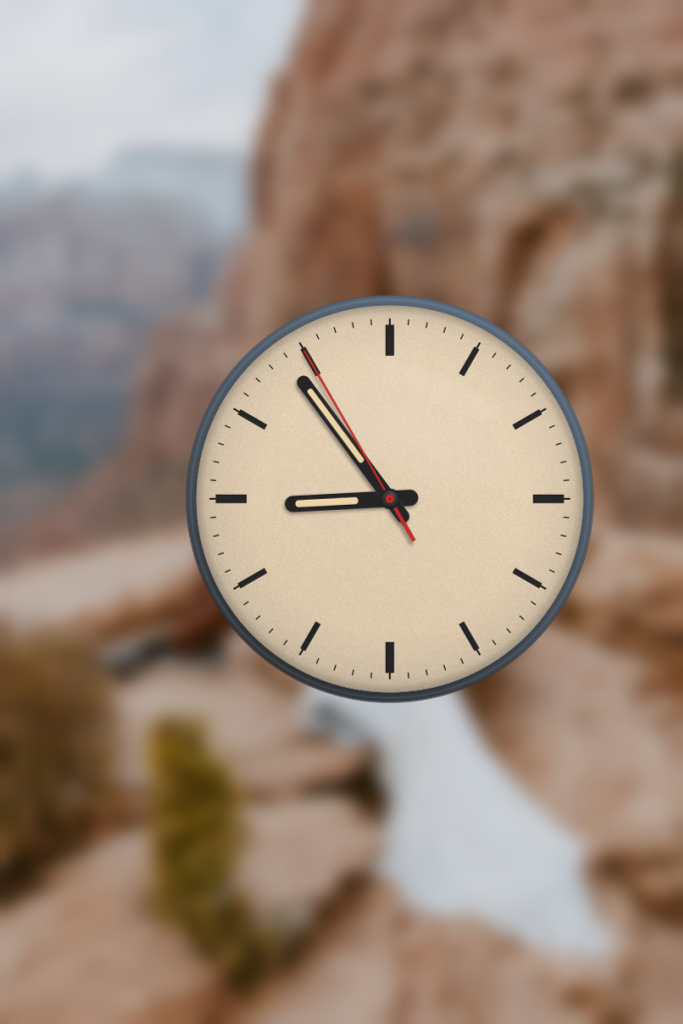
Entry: 8h53m55s
